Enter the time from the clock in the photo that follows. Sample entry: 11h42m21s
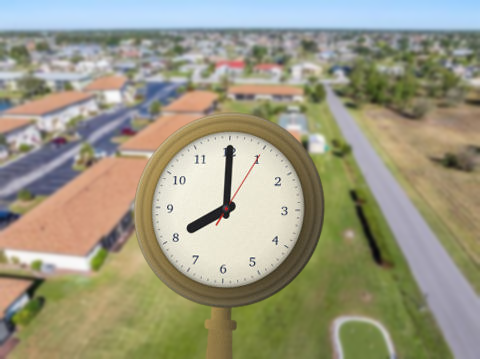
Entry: 8h00m05s
